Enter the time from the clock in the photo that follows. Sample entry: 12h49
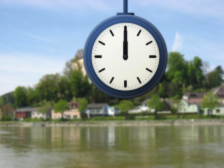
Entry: 12h00
